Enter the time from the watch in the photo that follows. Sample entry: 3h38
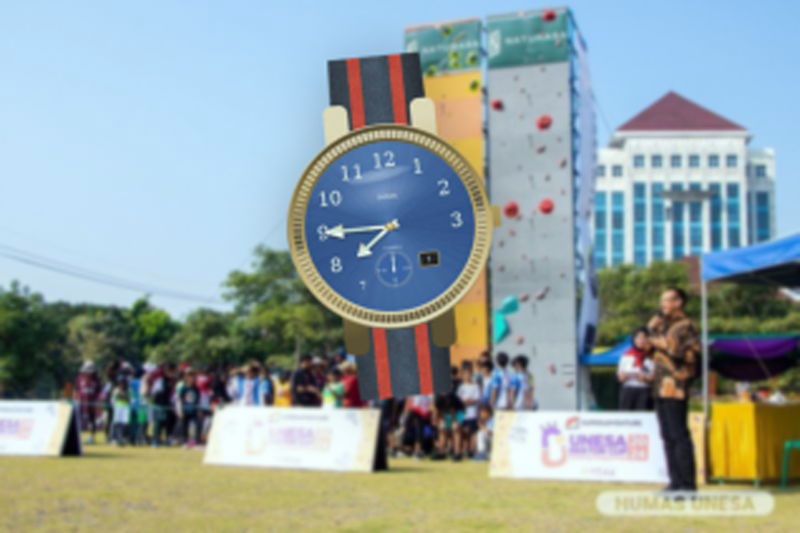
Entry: 7h45
